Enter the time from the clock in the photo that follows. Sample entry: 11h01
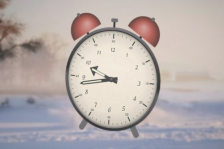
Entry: 9h43
